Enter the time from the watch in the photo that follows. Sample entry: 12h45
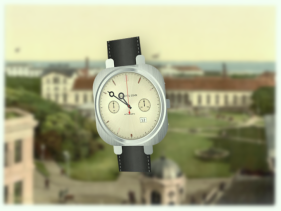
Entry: 10h51
